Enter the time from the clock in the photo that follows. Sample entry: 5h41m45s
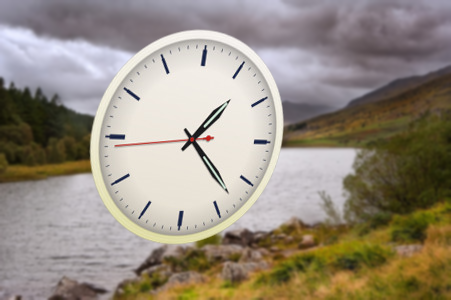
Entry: 1h22m44s
